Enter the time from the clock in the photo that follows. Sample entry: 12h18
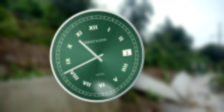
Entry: 10h42
